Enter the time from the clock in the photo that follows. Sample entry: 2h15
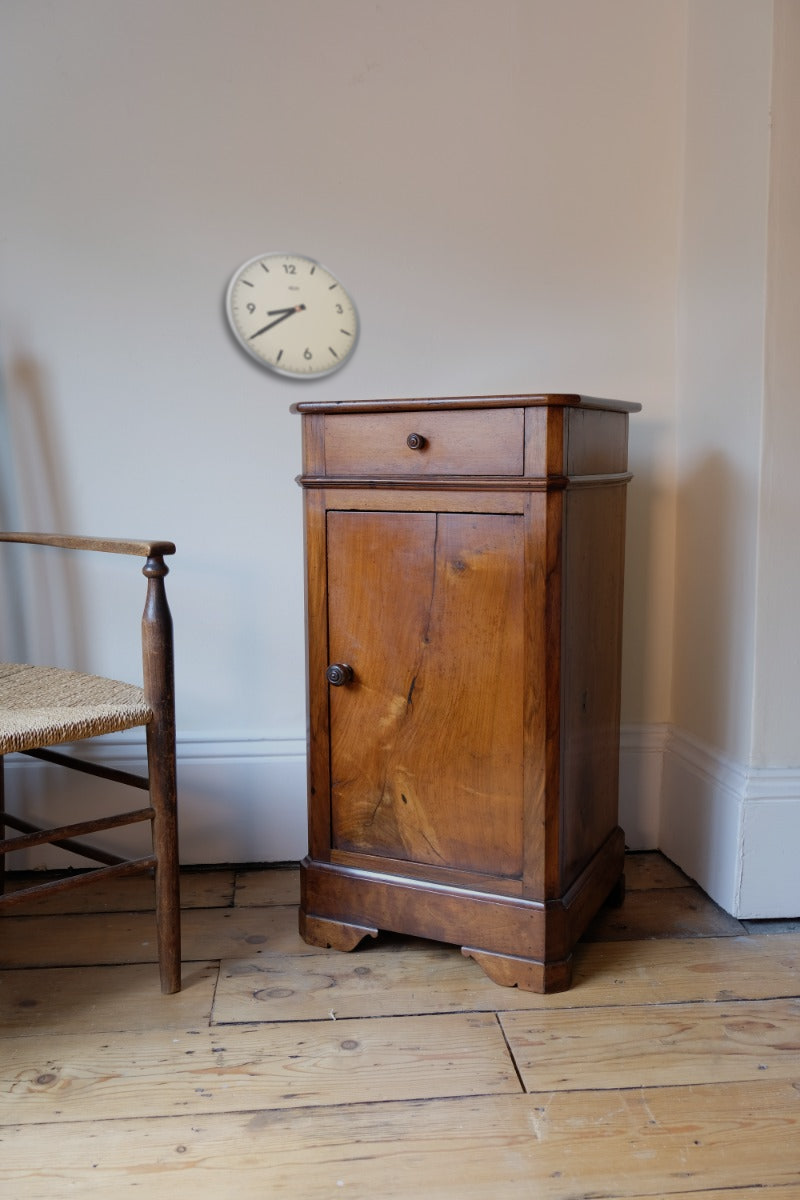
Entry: 8h40
